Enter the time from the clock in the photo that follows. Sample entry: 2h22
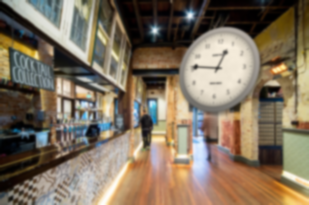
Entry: 12h46
